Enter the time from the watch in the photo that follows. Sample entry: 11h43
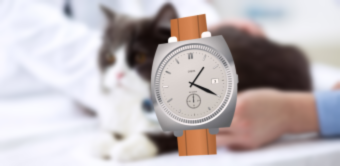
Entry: 1h20
